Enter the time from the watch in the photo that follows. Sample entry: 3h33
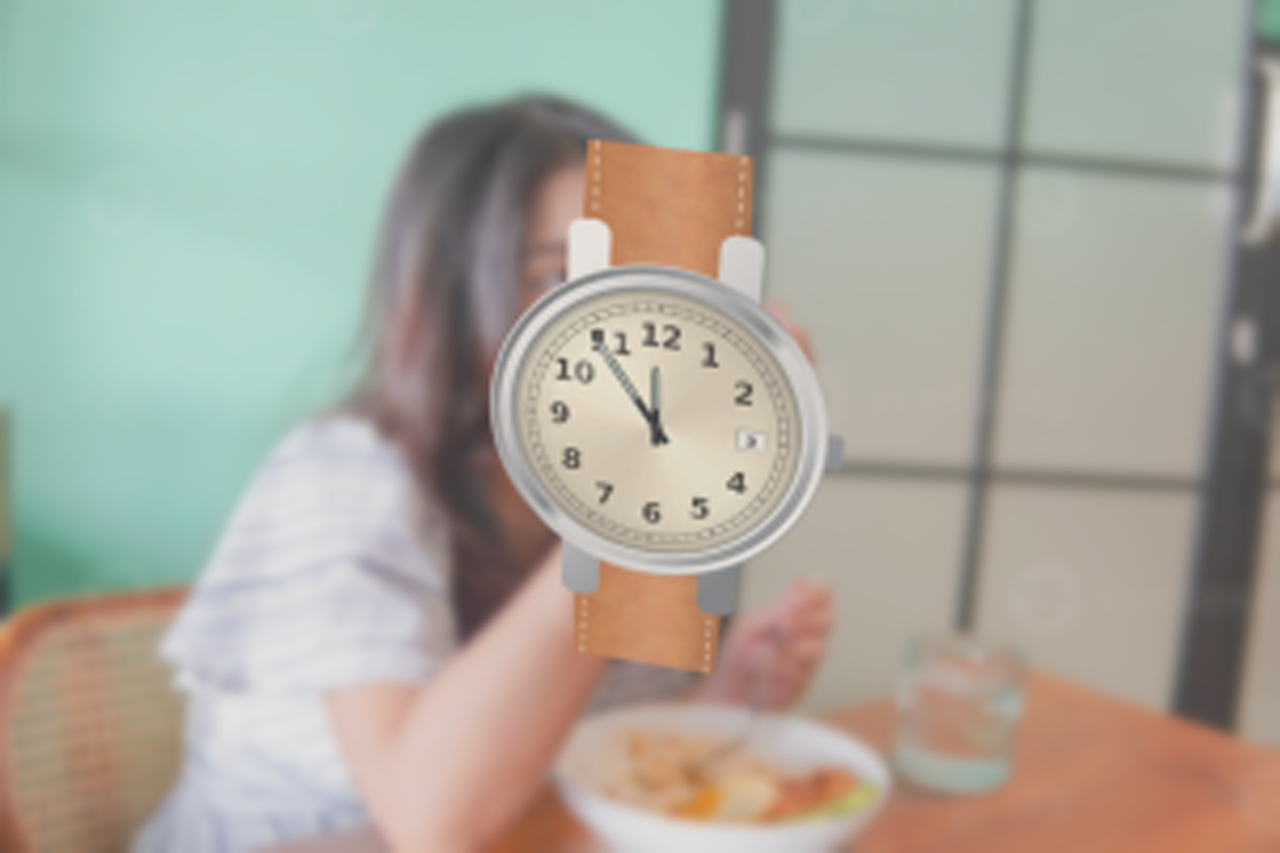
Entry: 11h54
